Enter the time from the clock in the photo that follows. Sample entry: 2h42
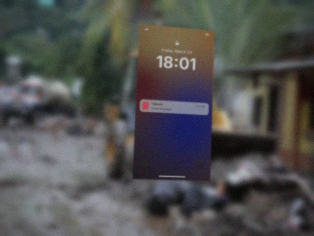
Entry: 18h01
